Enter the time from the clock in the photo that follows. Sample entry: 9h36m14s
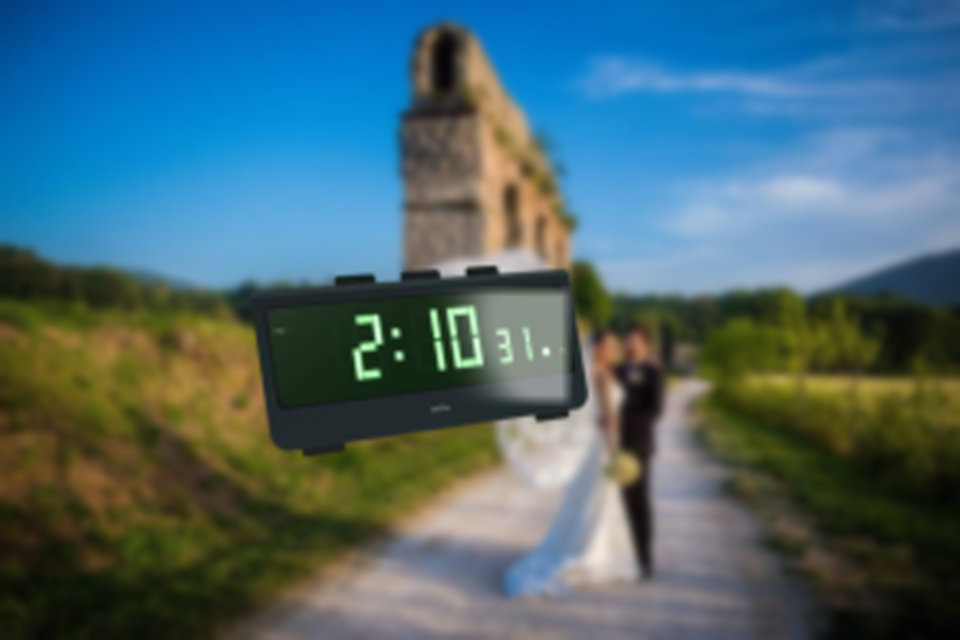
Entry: 2h10m31s
